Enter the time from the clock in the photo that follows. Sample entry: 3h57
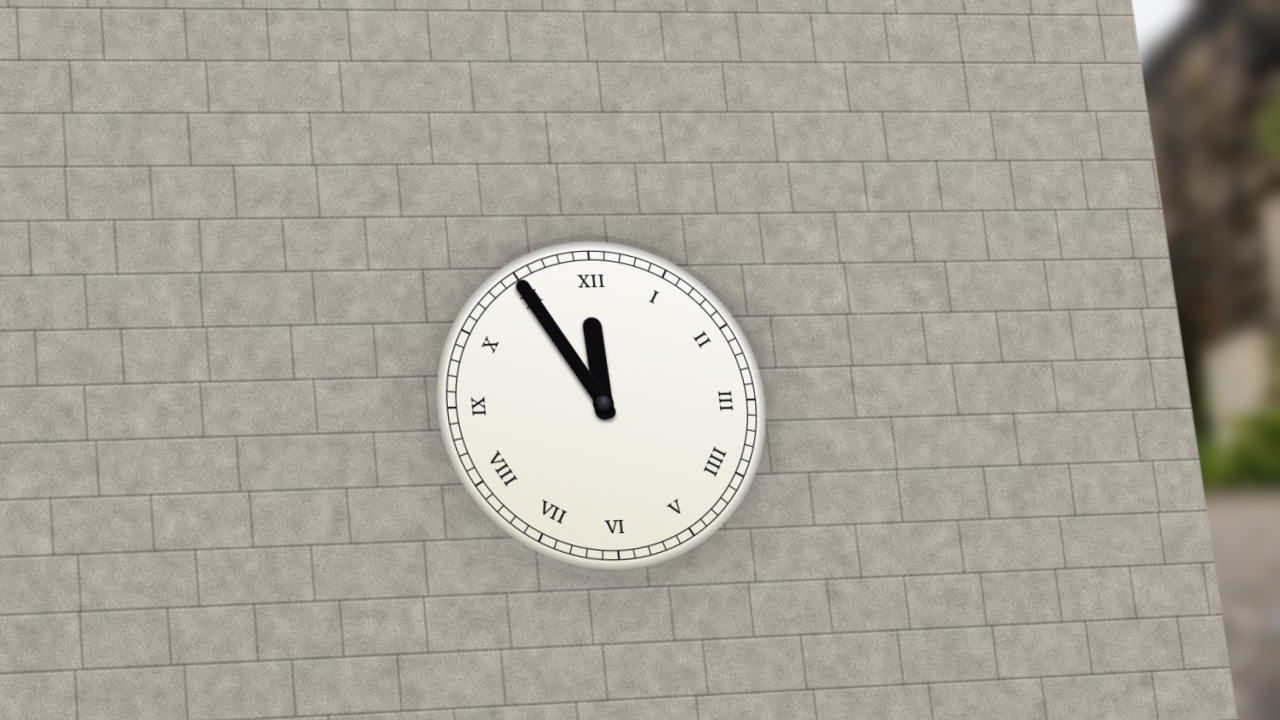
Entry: 11h55
